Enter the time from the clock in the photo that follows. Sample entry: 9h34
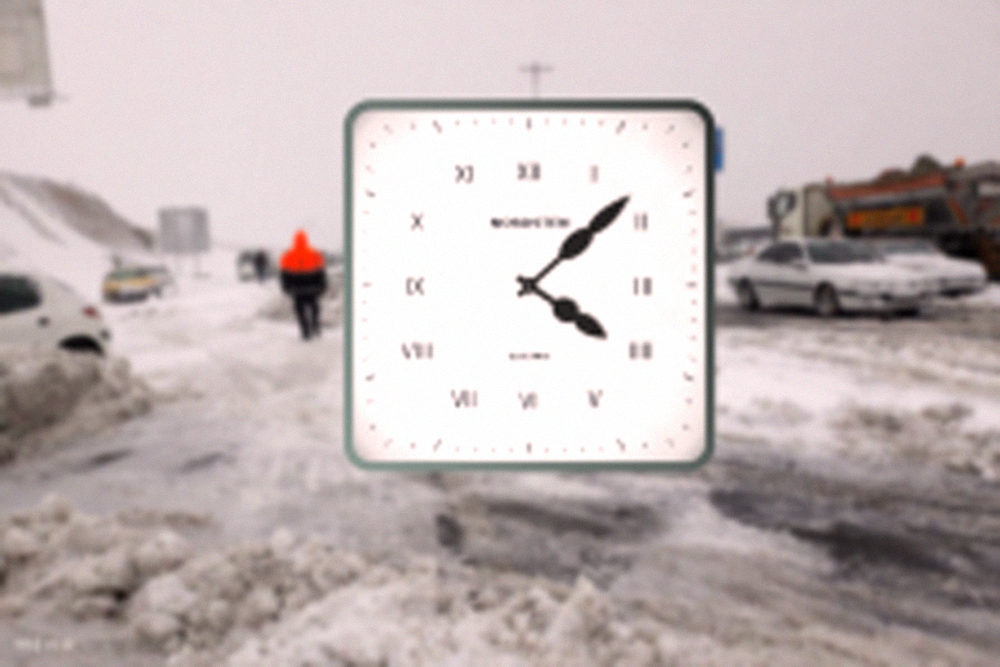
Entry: 4h08
